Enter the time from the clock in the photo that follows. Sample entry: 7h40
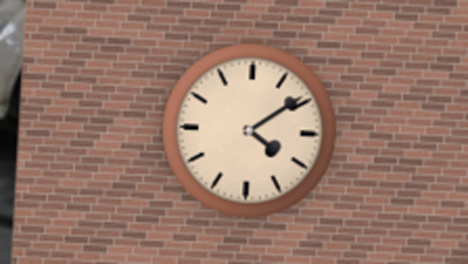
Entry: 4h09
